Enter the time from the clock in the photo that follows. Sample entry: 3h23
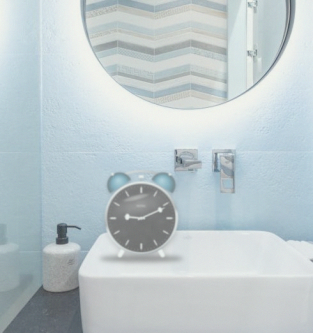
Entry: 9h11
